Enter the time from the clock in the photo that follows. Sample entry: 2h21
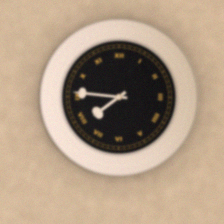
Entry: 7h46
